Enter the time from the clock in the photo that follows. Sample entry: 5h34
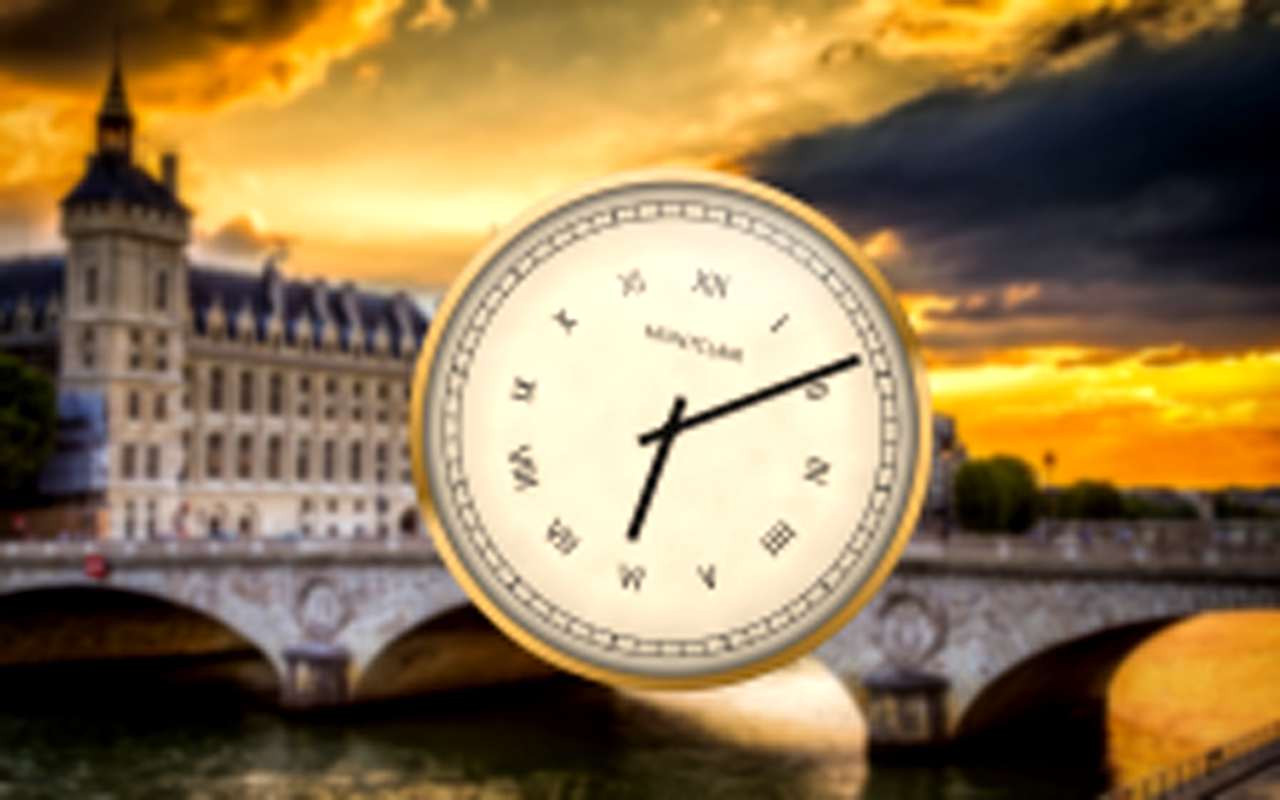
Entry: 6h09
